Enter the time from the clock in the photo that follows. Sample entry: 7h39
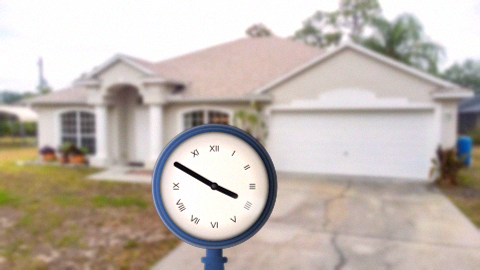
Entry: 3h50
